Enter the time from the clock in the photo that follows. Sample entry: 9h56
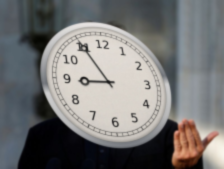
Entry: 8h55
